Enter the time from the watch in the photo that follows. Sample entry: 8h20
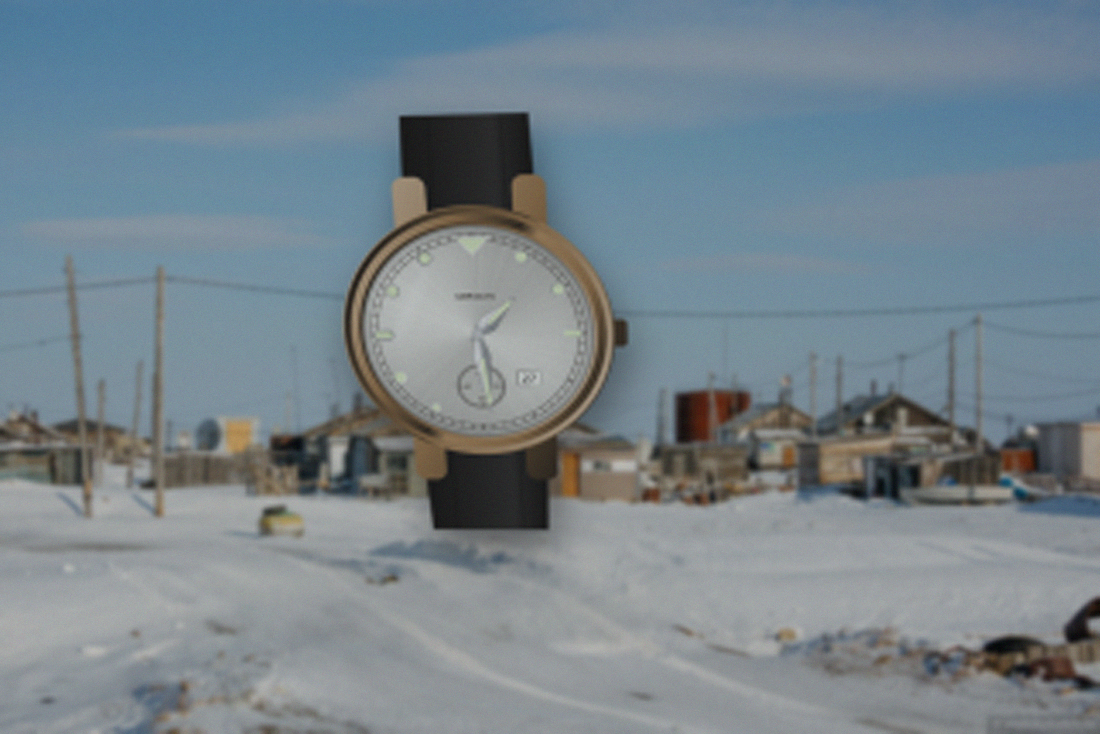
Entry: 1h29
